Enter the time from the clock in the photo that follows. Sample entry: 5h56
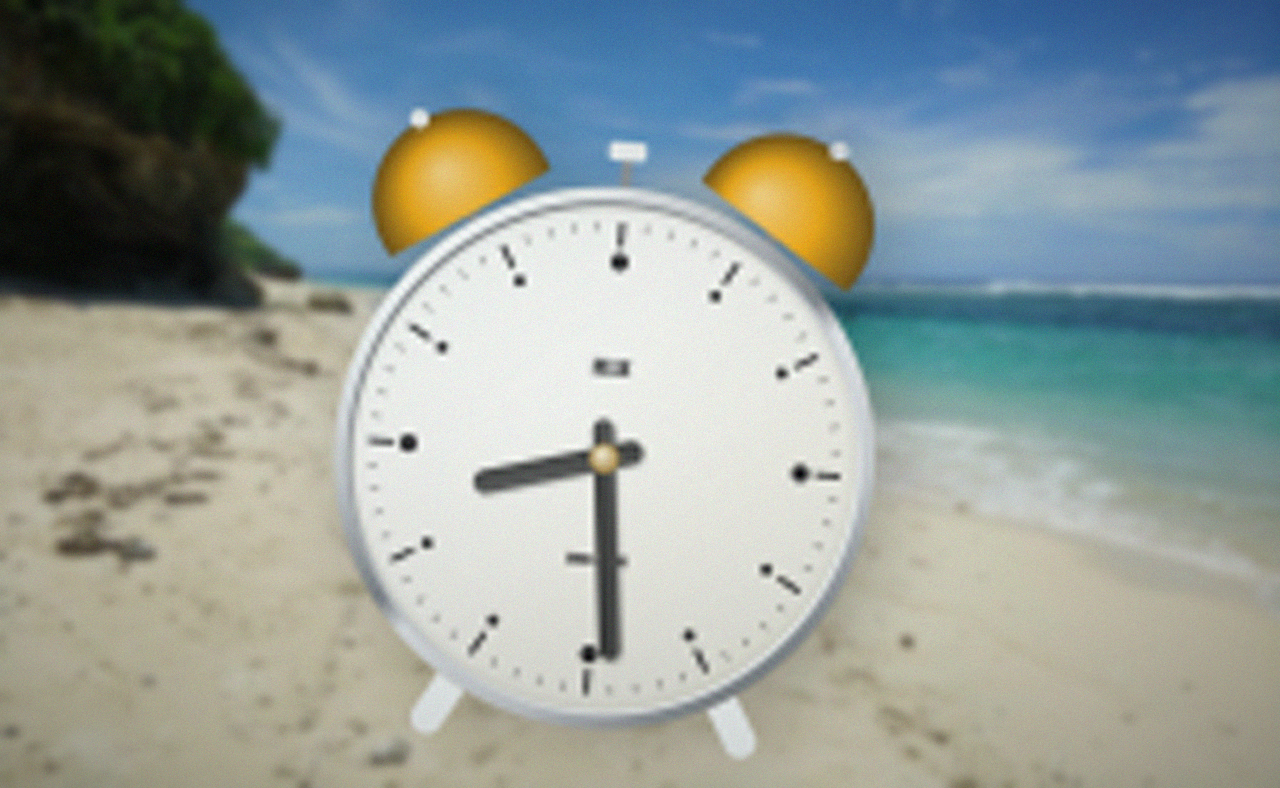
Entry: 8h29
